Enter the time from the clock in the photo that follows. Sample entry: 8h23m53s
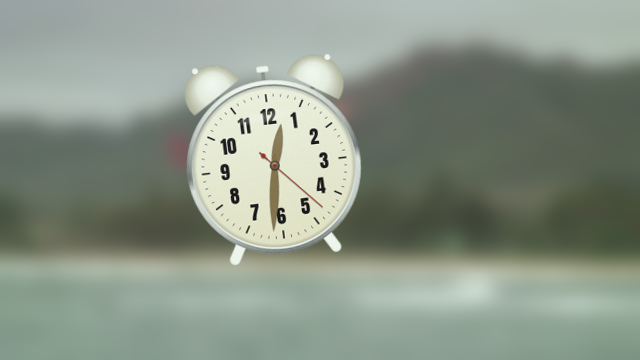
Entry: 12h31m23s
